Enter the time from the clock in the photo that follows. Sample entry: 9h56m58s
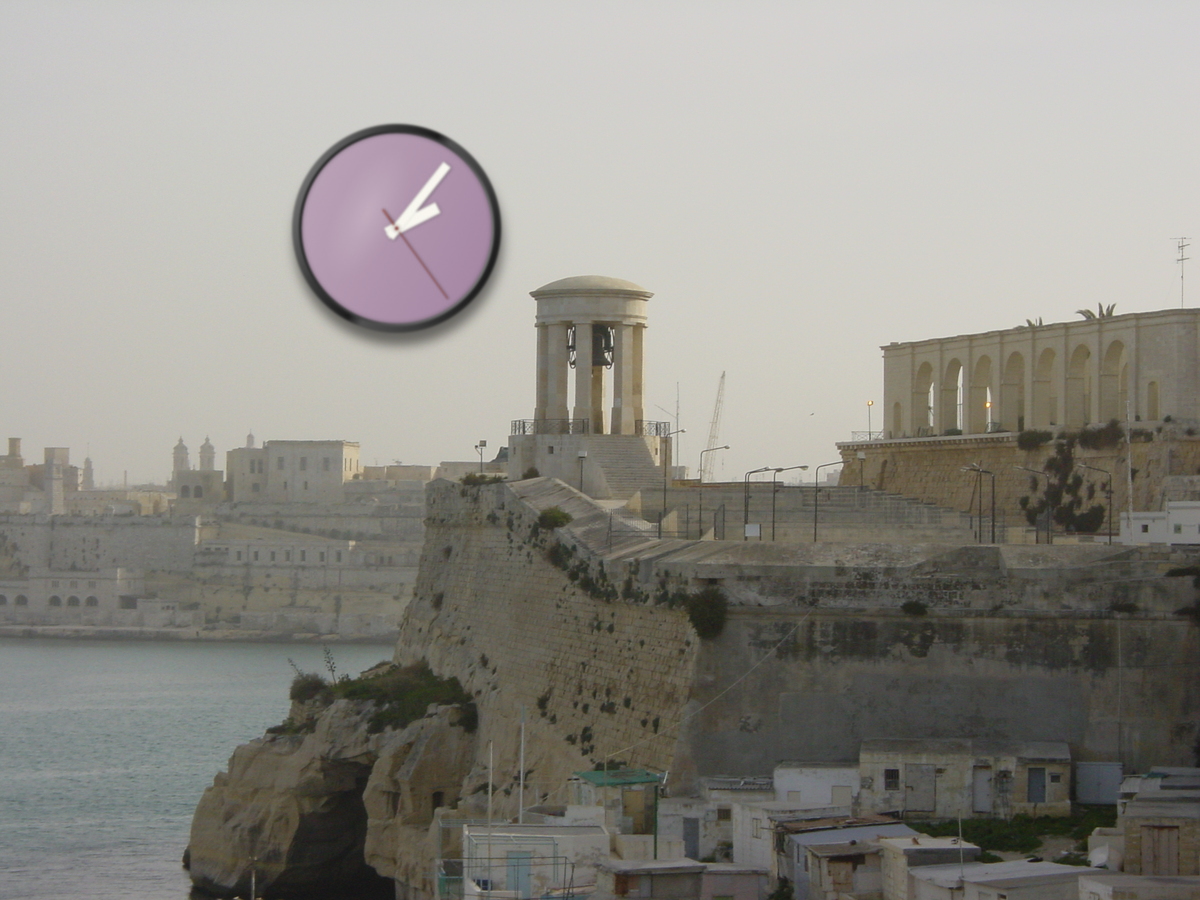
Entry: 2h06m24s
